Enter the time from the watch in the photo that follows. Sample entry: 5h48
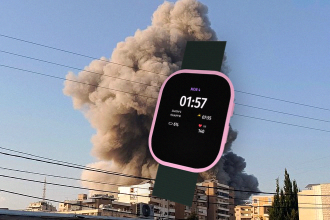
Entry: 1h57
